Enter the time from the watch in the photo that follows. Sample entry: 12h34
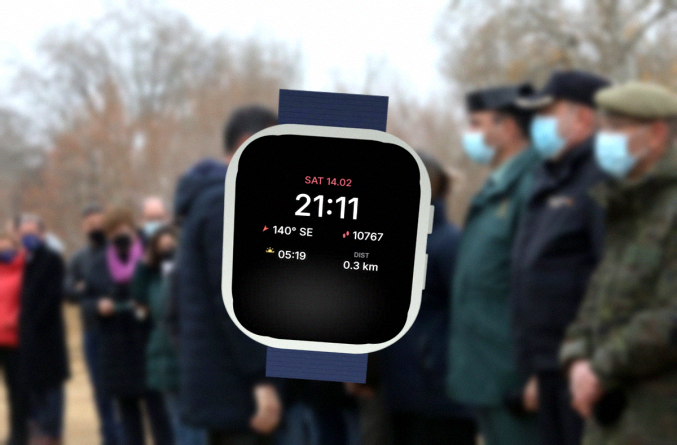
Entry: 21h11
